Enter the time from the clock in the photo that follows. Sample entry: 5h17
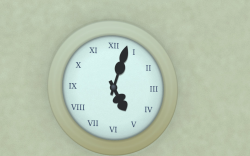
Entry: 5h03
